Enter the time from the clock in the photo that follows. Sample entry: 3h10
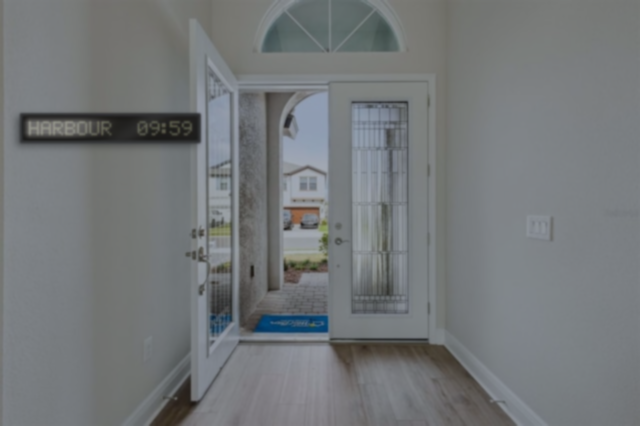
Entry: 9h59
